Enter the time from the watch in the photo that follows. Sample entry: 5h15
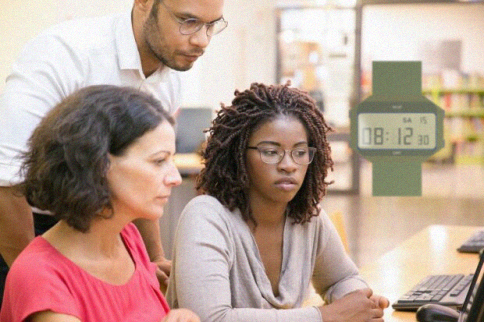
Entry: 8h12
